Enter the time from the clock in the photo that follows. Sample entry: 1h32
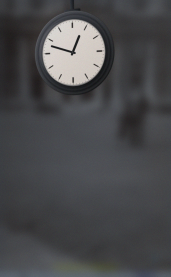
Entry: 12h48
